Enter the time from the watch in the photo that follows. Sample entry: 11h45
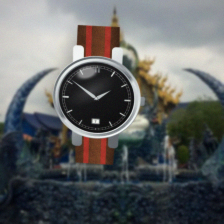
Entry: 1h51
